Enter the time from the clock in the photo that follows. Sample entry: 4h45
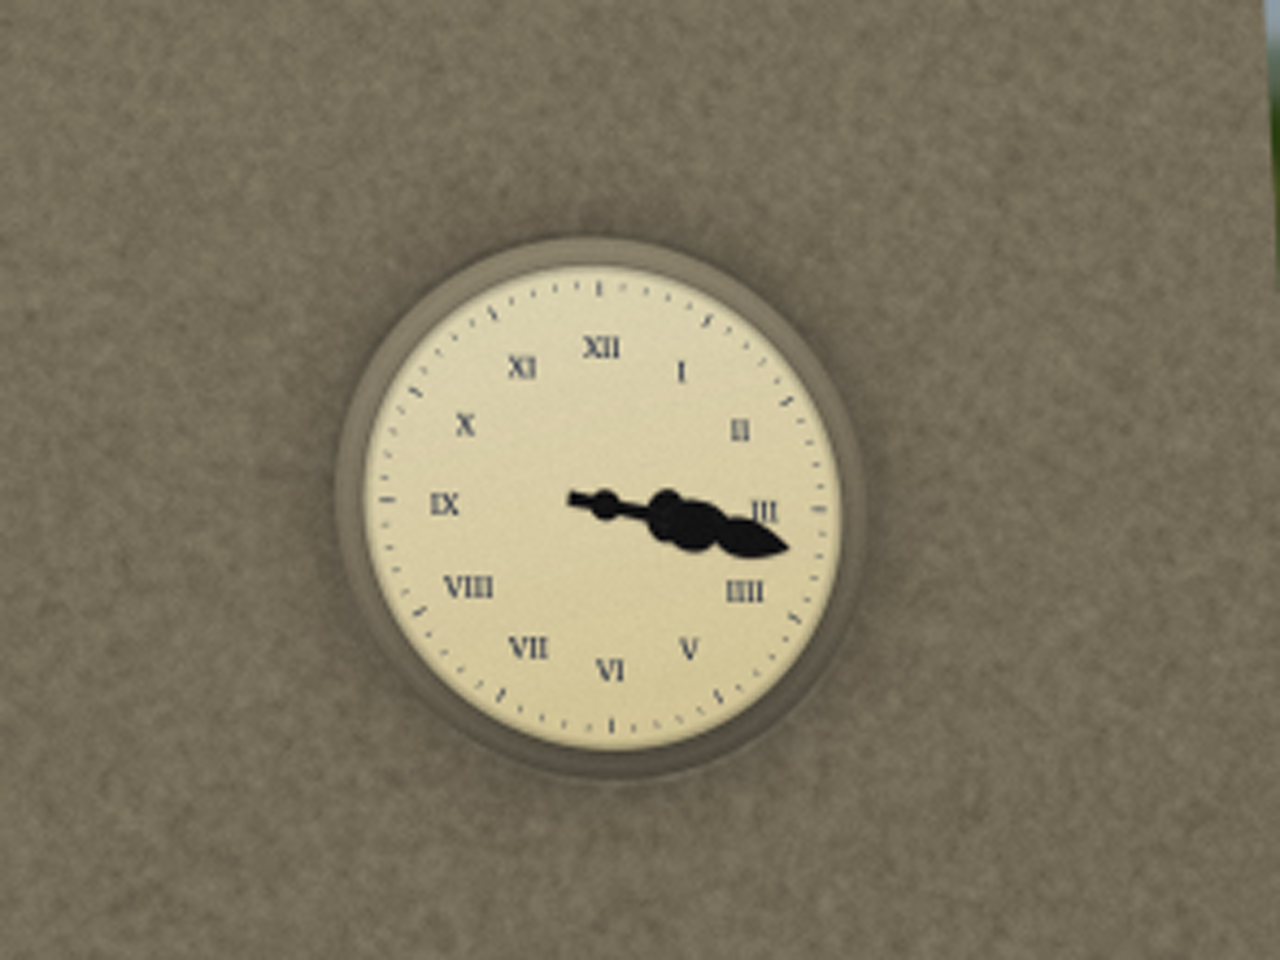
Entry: 3h17
